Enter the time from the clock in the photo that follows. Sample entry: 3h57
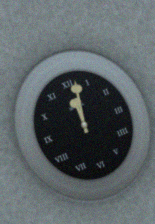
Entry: 12h02
